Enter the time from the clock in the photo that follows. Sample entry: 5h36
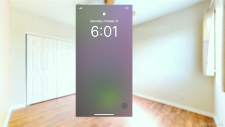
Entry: 6h01
